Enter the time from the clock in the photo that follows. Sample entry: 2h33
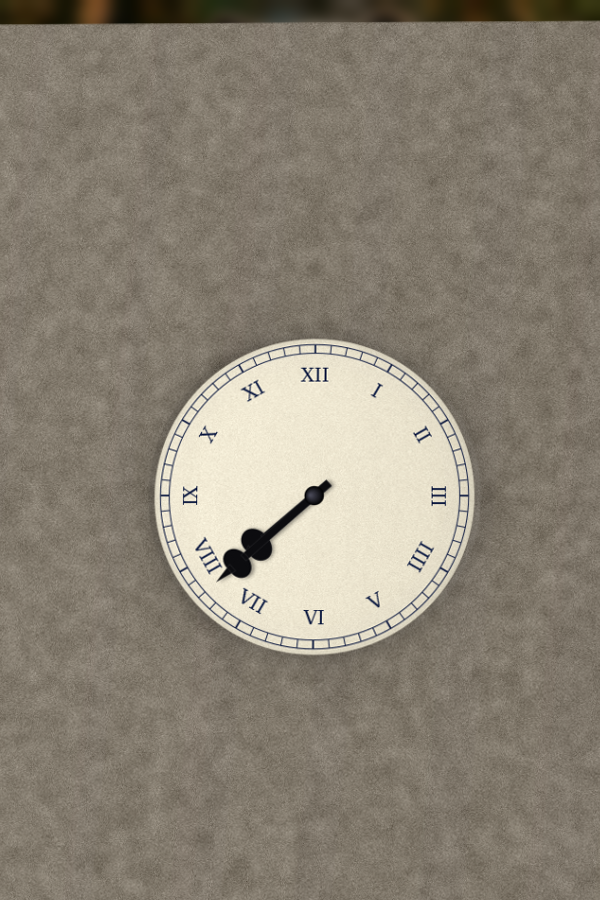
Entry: 7h38
